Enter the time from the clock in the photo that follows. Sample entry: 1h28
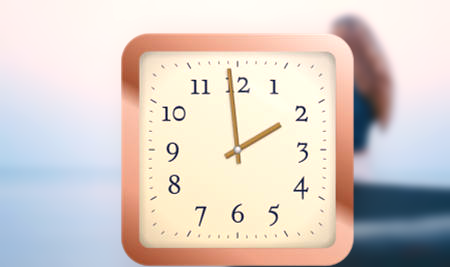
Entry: 1h59
